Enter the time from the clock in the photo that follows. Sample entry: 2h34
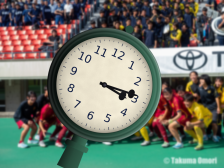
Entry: 3h14
